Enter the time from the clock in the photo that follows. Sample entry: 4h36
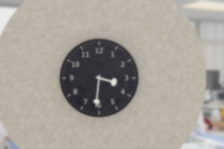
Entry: 3h31
